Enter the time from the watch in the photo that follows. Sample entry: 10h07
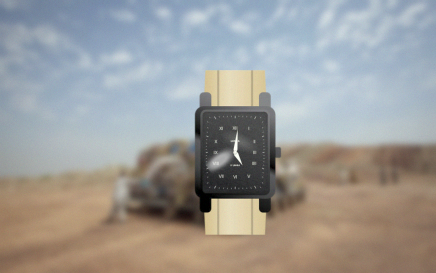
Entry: 5h01
